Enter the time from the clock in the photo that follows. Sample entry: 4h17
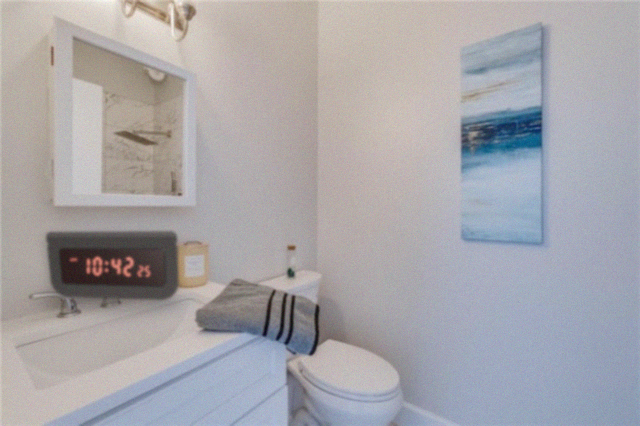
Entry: 10h42
